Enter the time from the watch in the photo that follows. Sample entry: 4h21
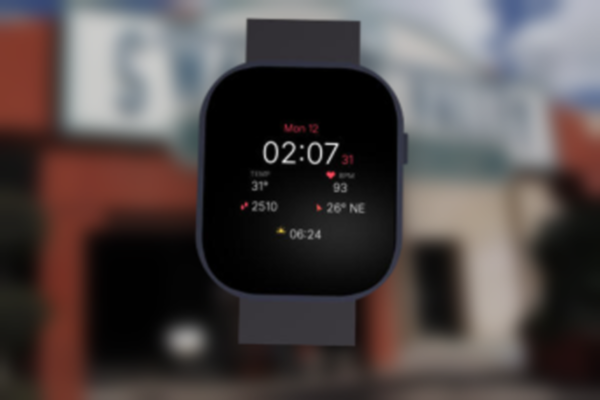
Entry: 2h07
